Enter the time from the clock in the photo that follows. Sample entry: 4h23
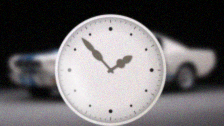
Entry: 1h53
